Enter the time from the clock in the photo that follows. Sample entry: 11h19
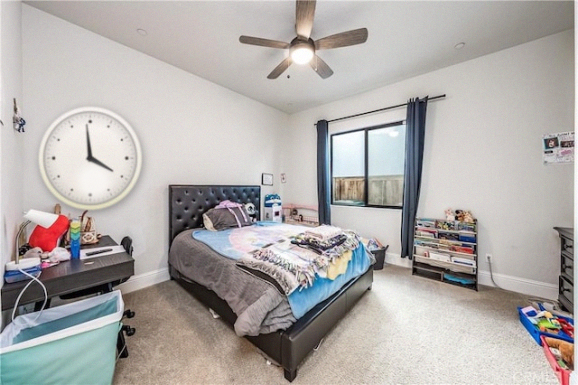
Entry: 3h59
